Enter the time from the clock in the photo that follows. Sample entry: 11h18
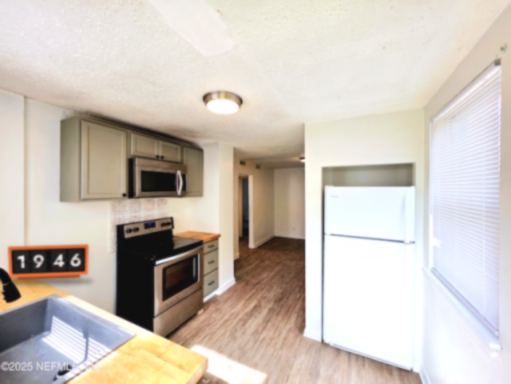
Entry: 19h46
